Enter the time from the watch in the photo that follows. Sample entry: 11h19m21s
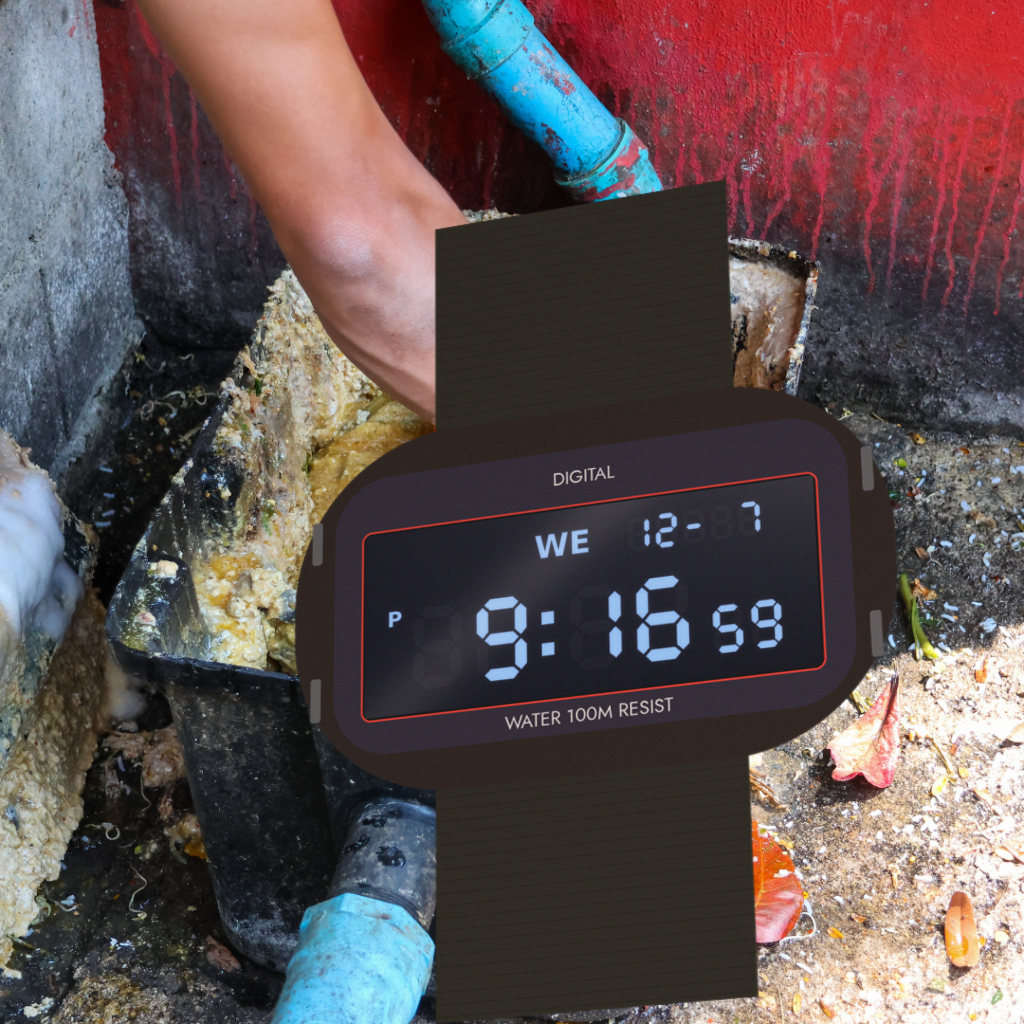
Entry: 9h16m59s
